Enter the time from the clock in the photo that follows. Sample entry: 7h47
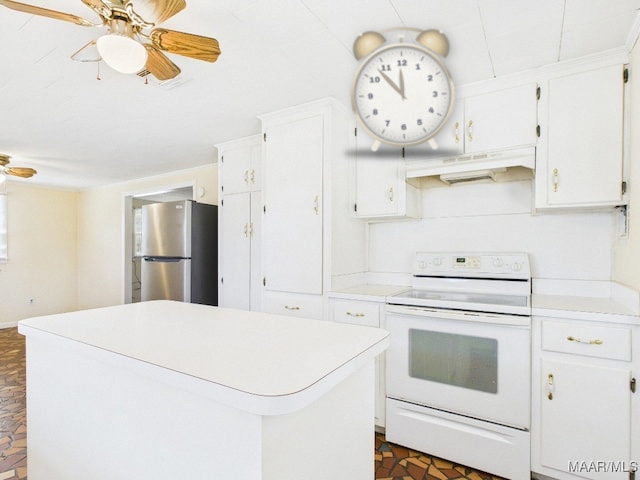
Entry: 11h53
